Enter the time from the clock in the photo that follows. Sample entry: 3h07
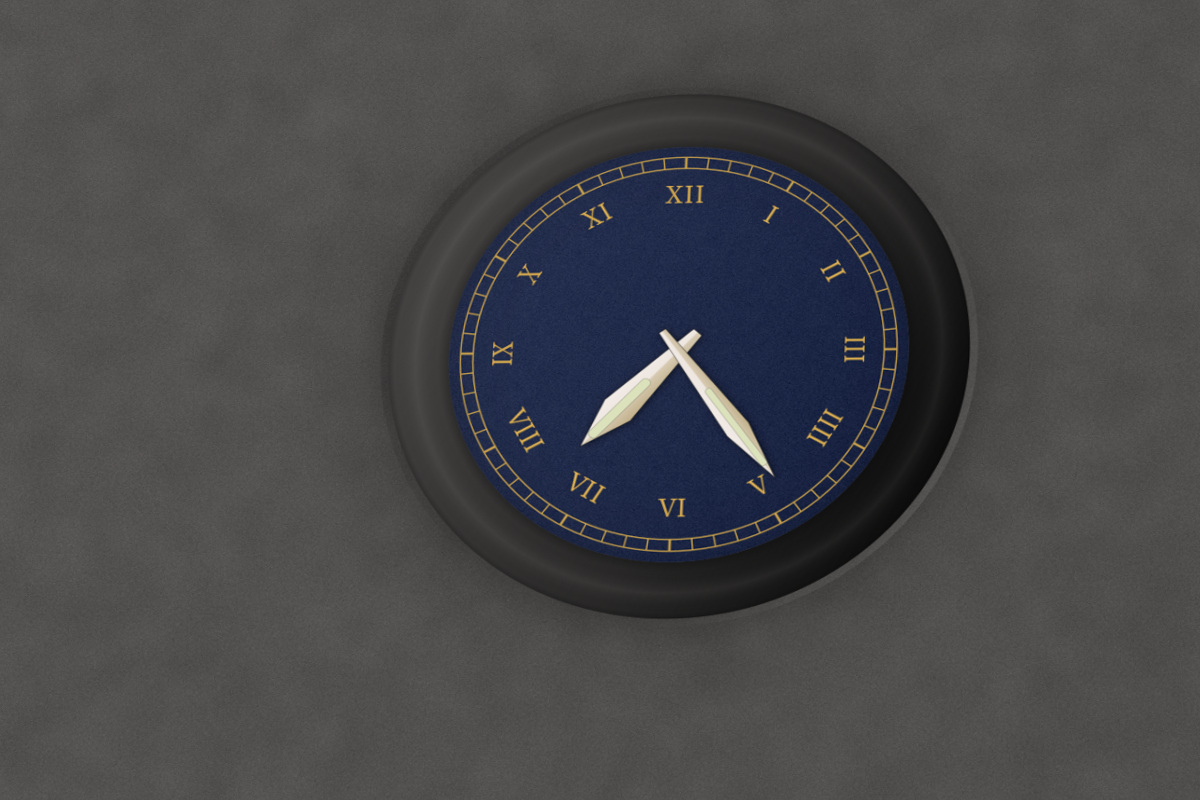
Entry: 7h24
